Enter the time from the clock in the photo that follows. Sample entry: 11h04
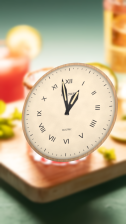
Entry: 12h58
